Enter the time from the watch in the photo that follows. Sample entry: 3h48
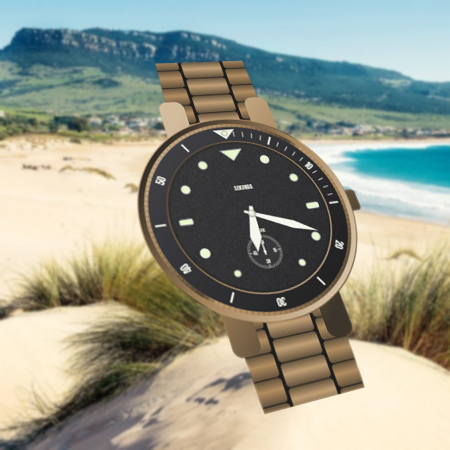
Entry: 6h19
